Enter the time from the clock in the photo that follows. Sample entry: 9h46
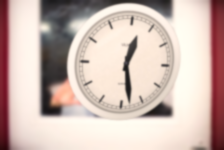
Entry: 12h28
